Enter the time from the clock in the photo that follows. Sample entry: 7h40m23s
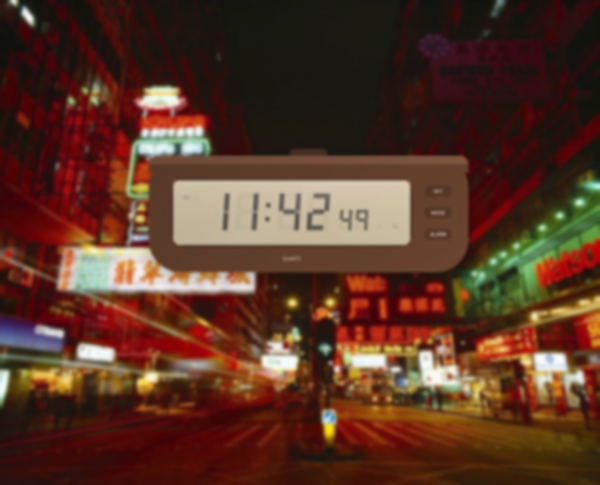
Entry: 11h42m49s
